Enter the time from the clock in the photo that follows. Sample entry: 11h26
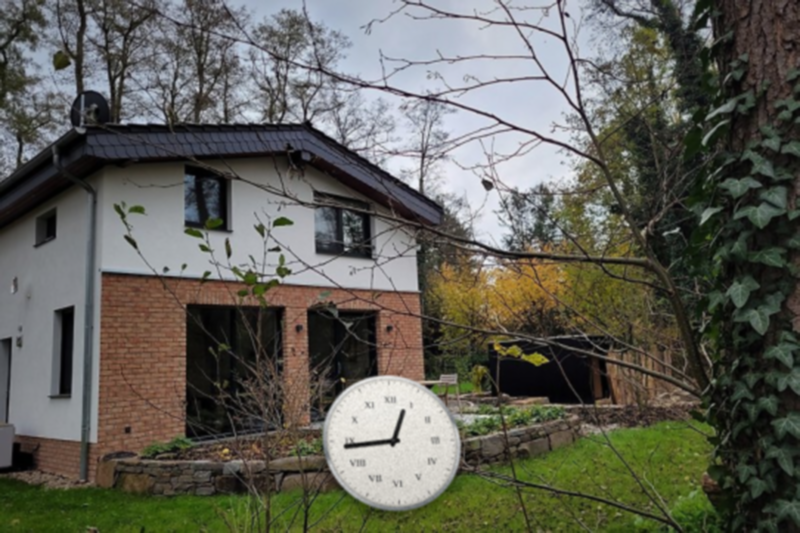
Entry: 12h44
